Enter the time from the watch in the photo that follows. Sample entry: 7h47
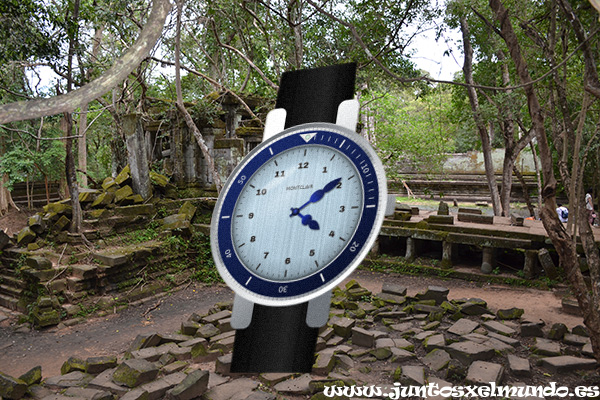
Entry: 4h09
